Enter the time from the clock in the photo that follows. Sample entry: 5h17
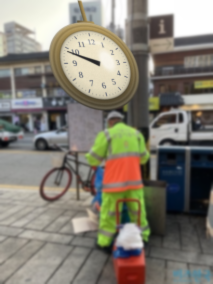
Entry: 9h49
